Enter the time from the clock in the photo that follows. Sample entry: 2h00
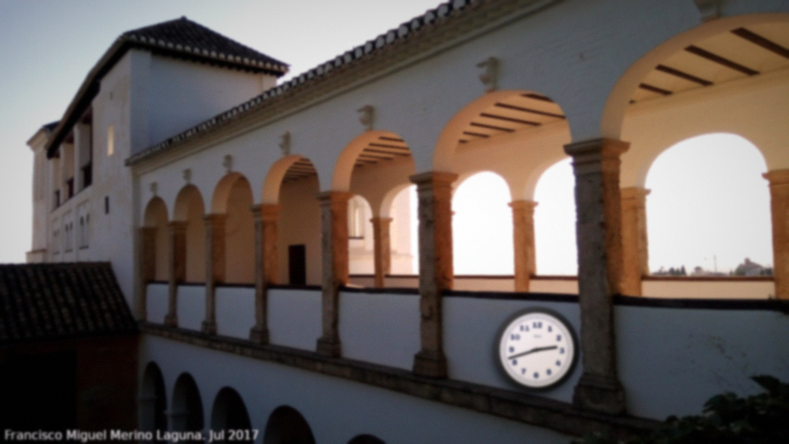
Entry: 2h42
